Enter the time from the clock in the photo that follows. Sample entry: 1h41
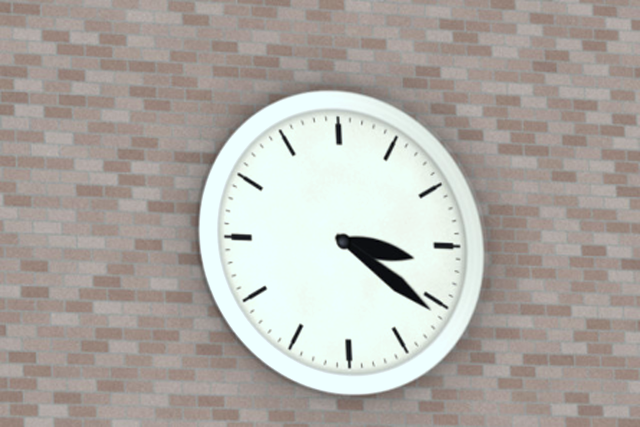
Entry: 3h21
